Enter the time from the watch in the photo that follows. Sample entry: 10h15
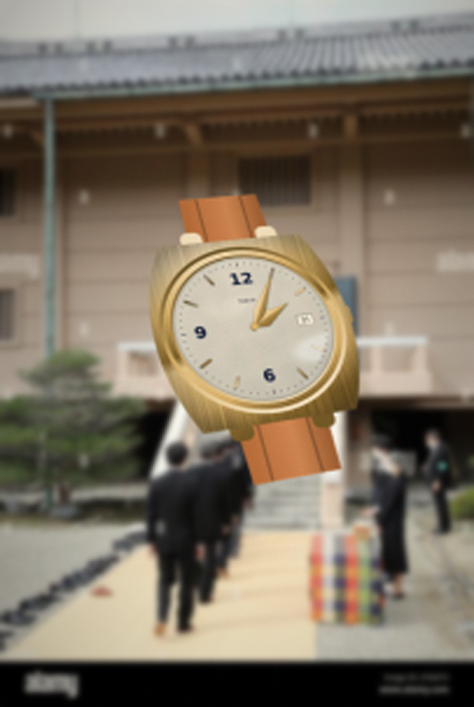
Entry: 2h05
